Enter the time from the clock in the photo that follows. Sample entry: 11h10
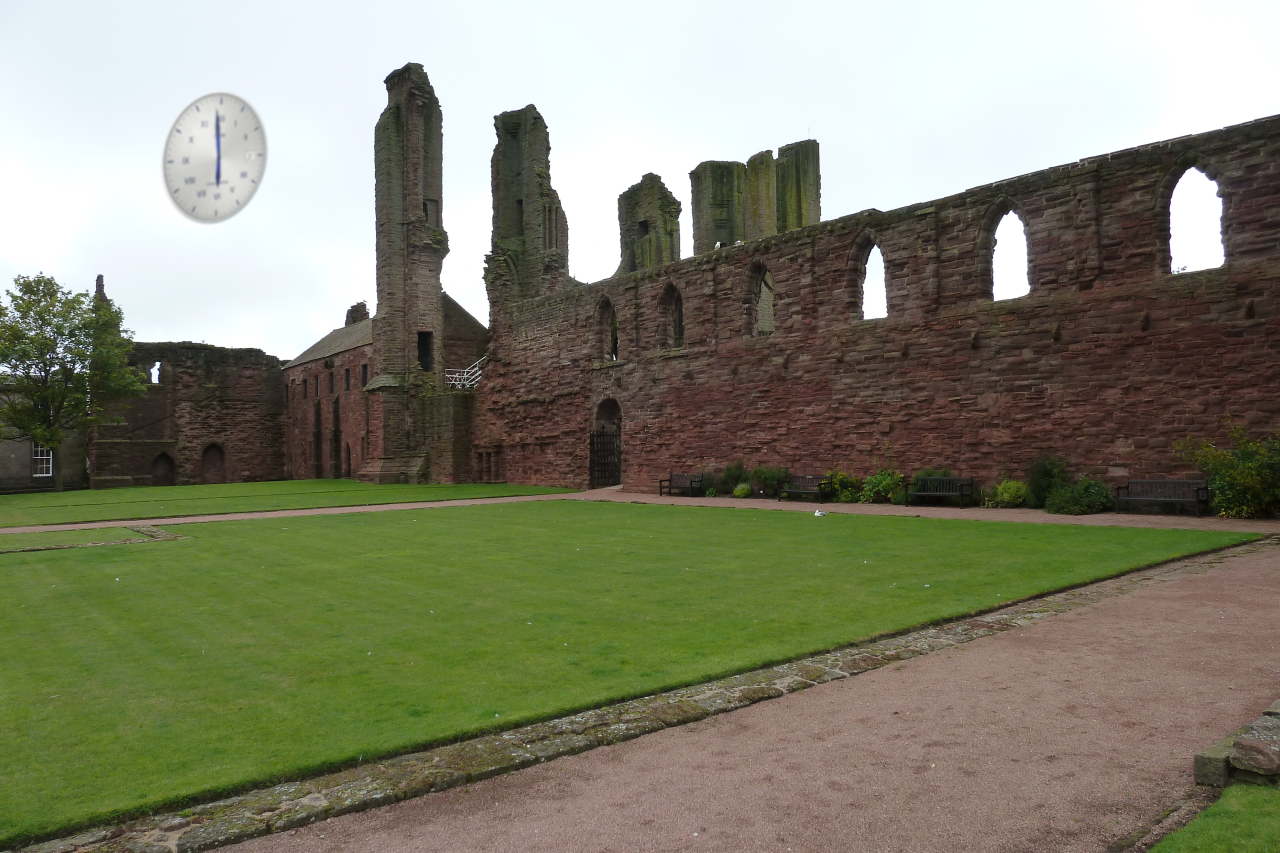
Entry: 5h59
